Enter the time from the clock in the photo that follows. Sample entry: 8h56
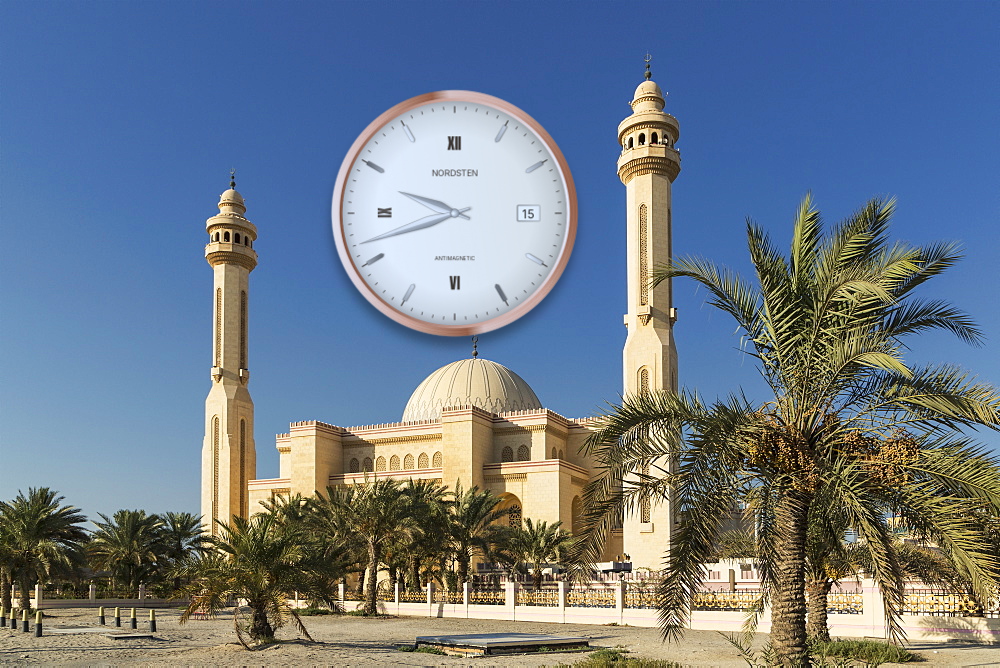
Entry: 9h42
